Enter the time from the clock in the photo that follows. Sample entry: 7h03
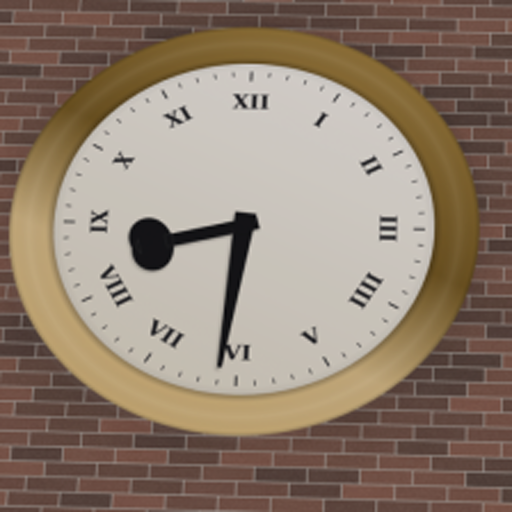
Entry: 8h31
